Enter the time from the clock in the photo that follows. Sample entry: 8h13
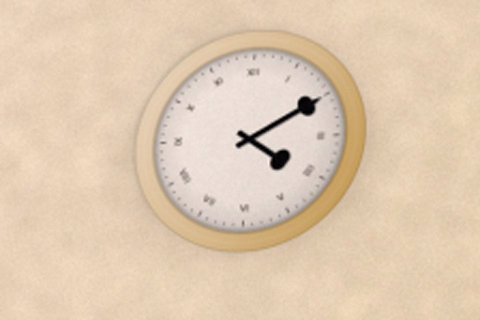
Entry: 4h10
